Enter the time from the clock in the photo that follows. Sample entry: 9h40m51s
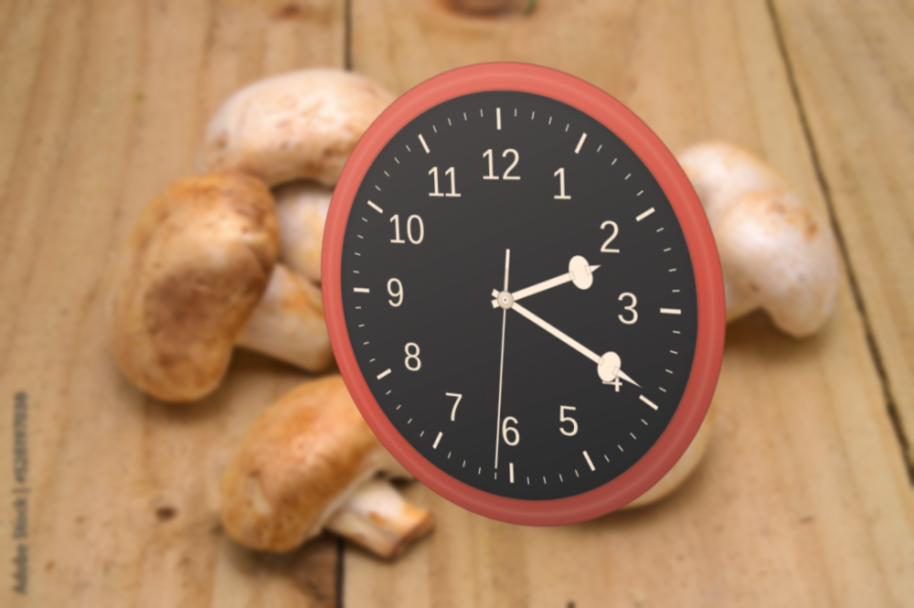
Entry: 2h19m31s
